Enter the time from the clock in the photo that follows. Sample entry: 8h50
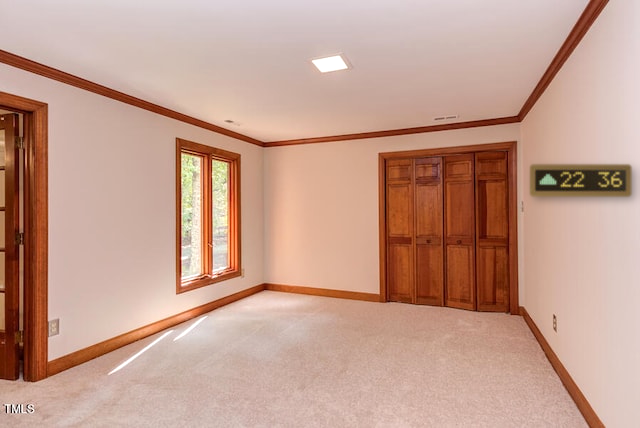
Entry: 22h36
